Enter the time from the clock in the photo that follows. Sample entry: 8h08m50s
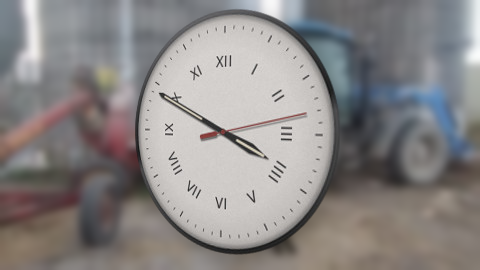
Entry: 3h49m13s
